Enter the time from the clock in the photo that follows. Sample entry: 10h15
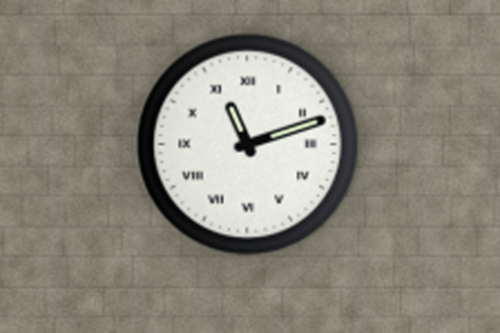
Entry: 11h12
